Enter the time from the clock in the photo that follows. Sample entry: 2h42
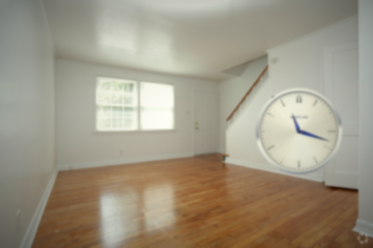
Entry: 11h18
